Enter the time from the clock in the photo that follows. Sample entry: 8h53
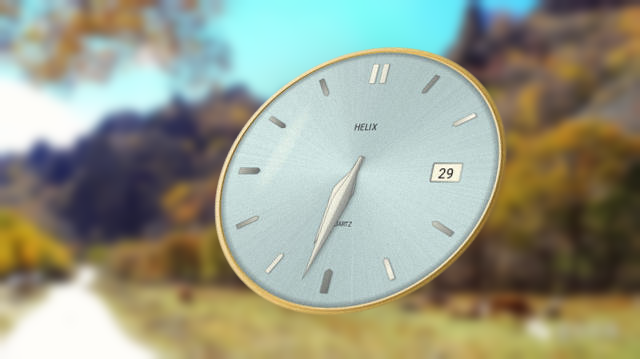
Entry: 6h32
